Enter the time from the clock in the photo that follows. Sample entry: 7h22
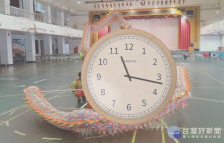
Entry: 11h17
